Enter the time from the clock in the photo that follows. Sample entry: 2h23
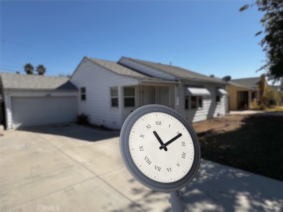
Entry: 11h11
